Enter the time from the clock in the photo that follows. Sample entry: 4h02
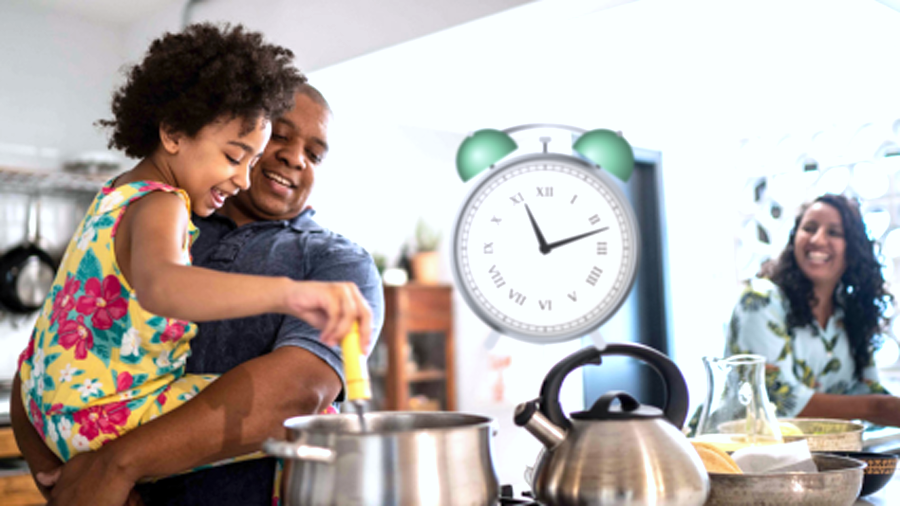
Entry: 11h12
